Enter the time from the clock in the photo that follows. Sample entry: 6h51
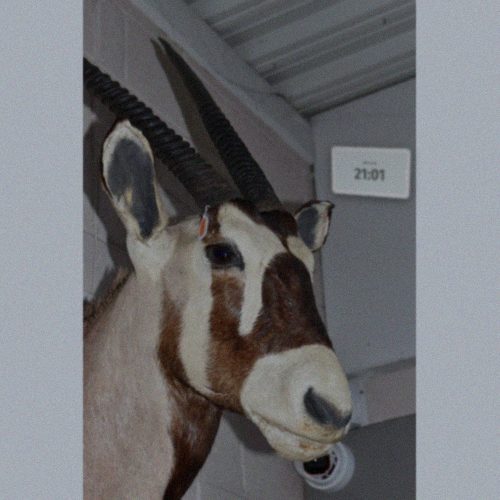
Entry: 21h01
